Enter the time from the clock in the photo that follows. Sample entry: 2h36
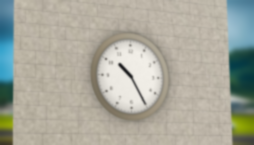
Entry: 10h25
